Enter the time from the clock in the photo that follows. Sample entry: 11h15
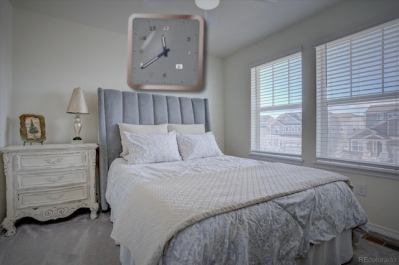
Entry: 11h39
